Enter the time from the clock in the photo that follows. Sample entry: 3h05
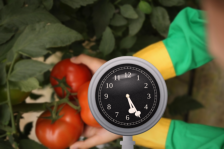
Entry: 5h25
